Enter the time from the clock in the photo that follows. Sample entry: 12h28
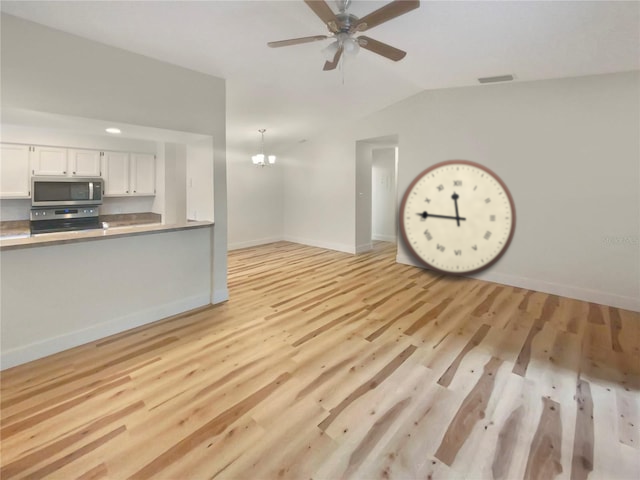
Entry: 11h46
